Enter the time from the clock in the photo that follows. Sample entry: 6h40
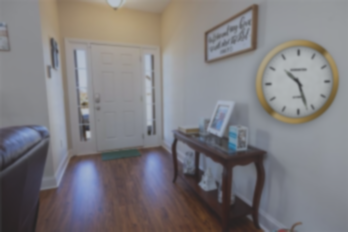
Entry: 10h27
